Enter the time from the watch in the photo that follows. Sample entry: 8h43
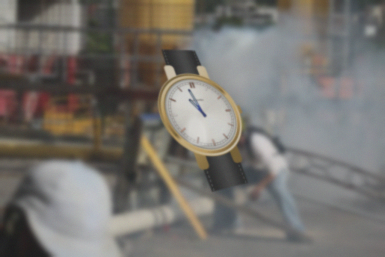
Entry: 10h58
